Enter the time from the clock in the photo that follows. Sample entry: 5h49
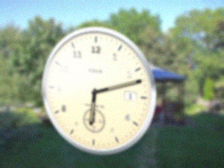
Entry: 6h12
